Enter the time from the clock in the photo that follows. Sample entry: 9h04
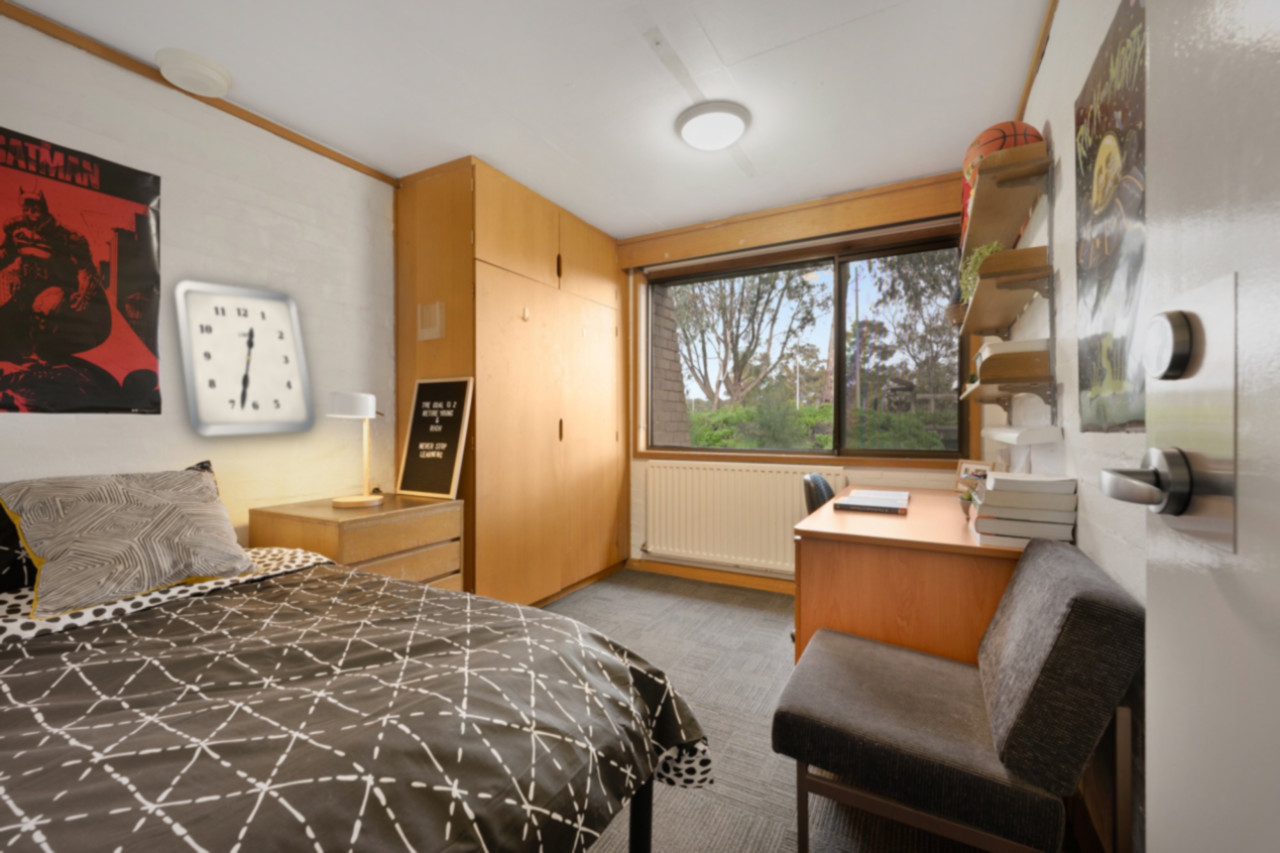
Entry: 12h33
